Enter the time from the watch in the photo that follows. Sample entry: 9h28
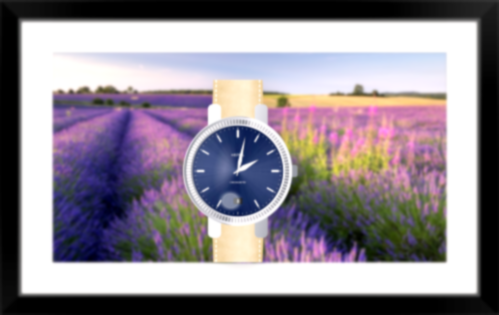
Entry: 2h02
